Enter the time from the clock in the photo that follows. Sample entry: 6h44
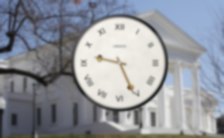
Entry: 9h26
